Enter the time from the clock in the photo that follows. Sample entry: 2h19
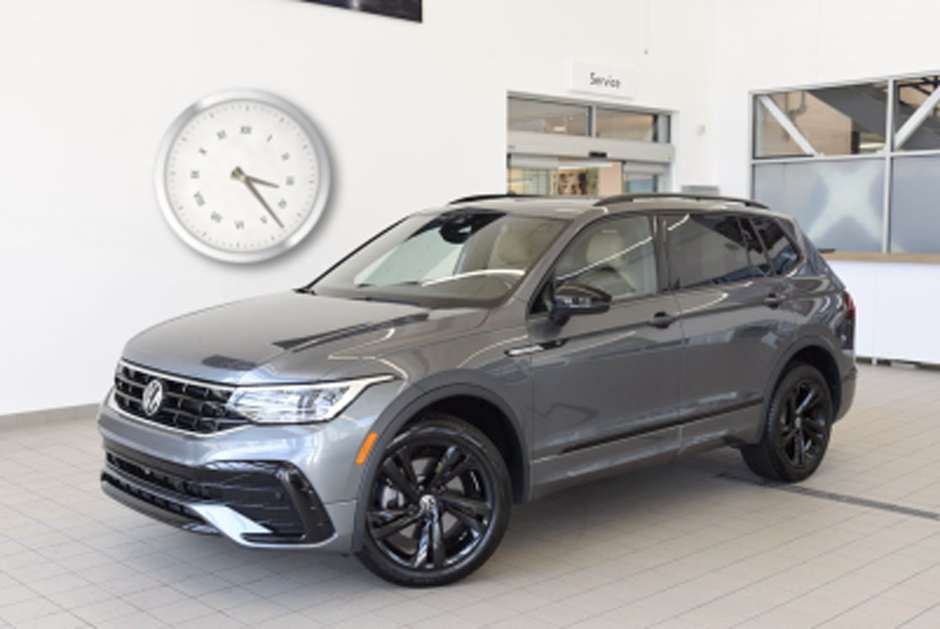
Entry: 3h23
